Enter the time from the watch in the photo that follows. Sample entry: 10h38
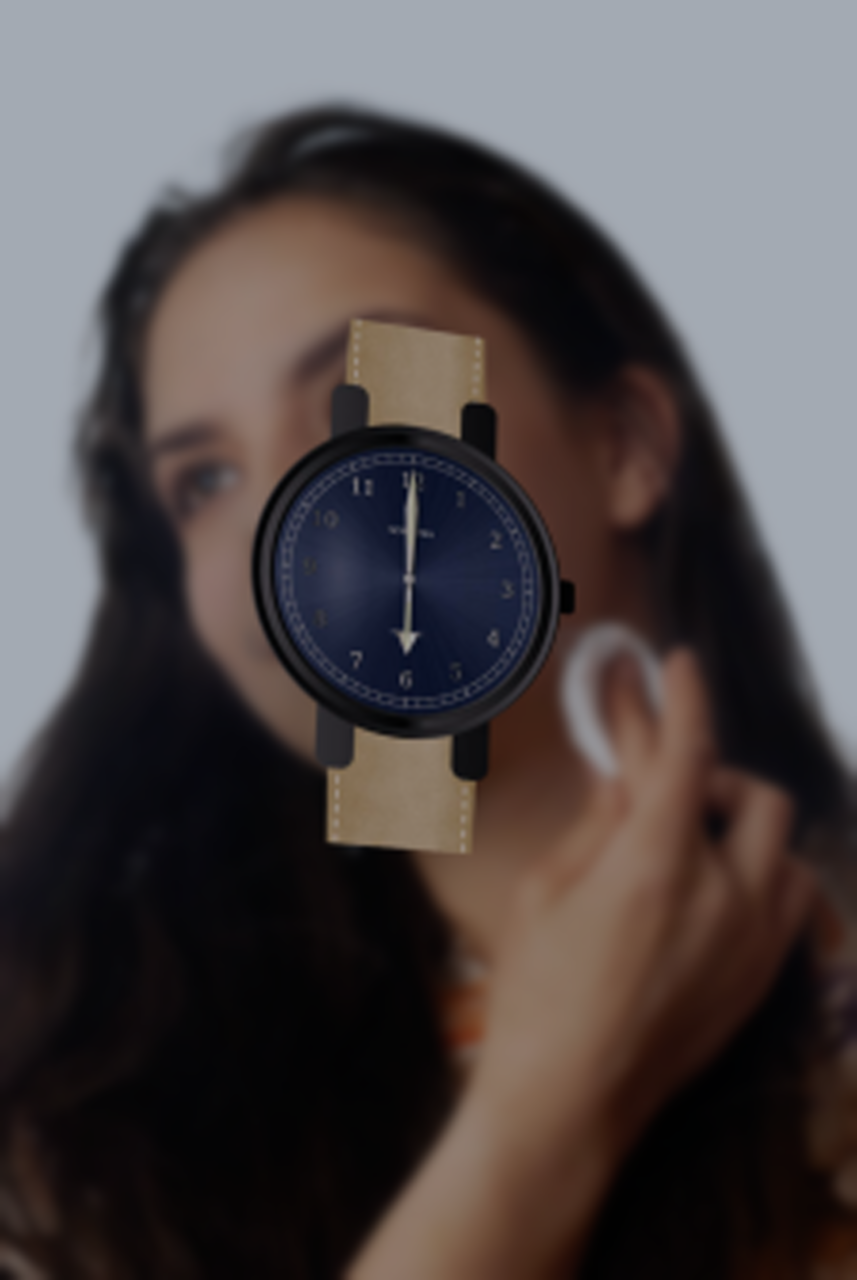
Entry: 6h00
